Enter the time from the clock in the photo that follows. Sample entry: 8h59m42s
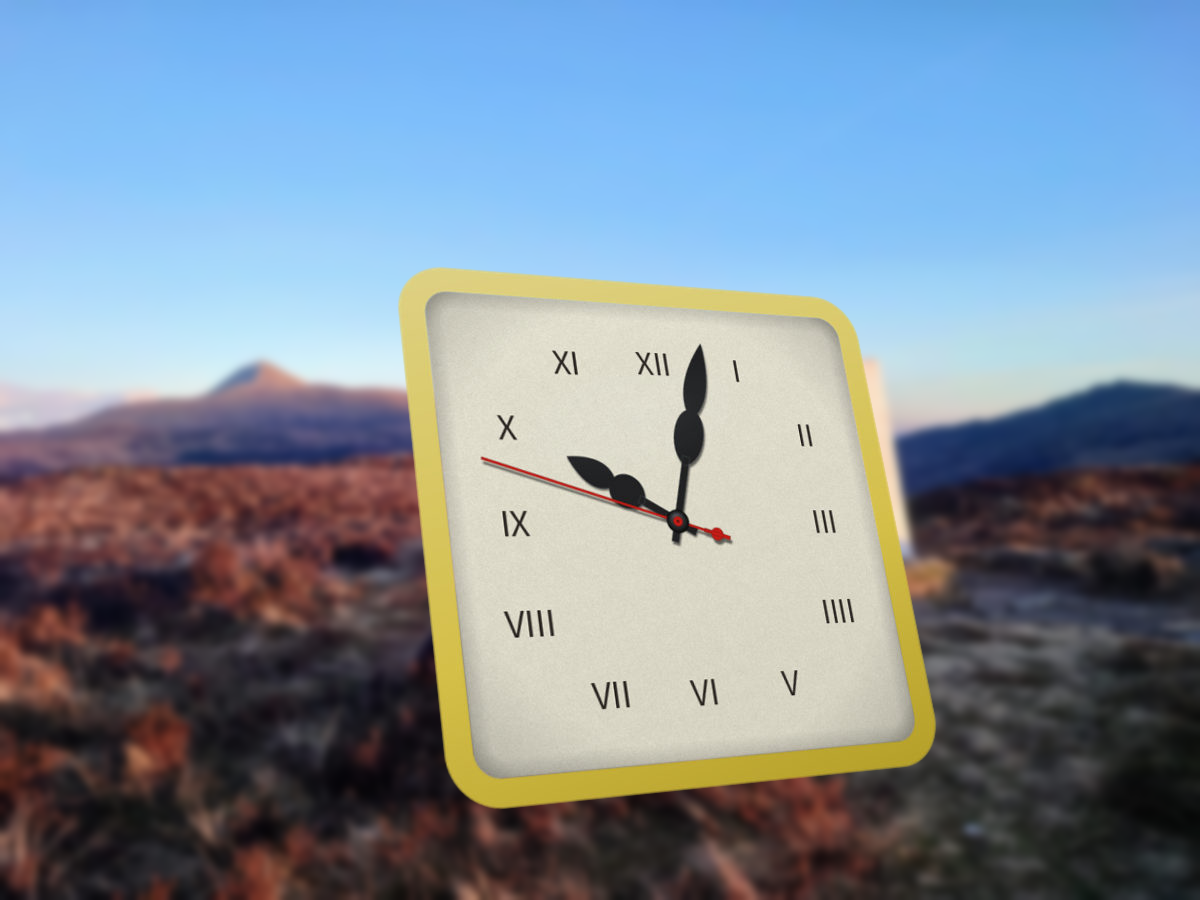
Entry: 10h02m48s
